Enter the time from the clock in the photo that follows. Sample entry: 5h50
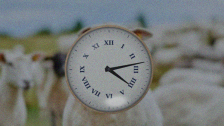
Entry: 4h13
